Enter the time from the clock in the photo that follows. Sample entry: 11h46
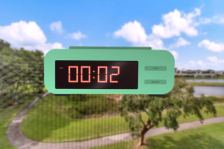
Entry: 0h02
